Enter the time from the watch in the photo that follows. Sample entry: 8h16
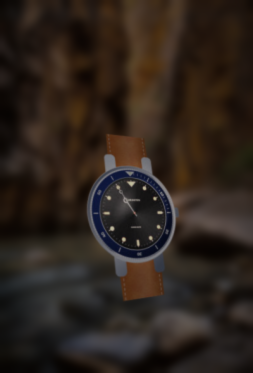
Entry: 10h55
